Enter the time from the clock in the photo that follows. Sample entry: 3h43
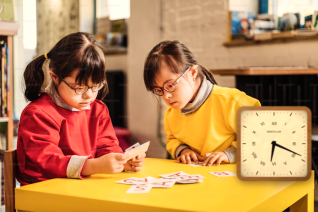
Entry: 6h19
